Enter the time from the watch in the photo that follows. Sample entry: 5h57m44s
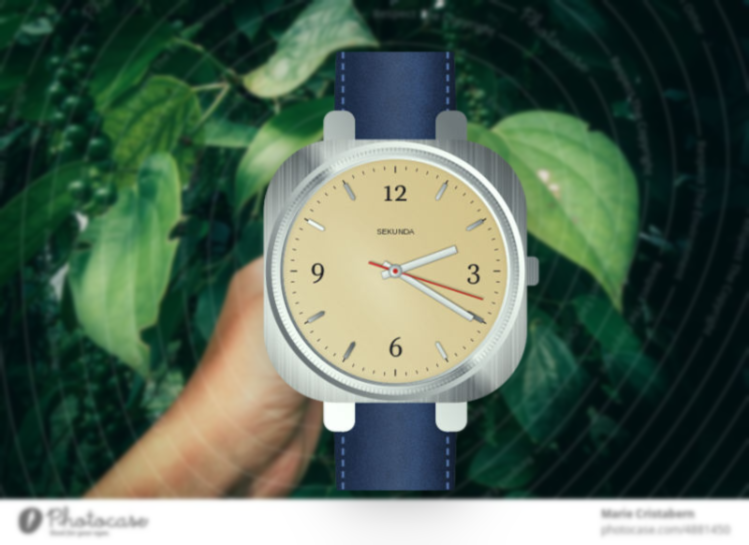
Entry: 2h20m18s
